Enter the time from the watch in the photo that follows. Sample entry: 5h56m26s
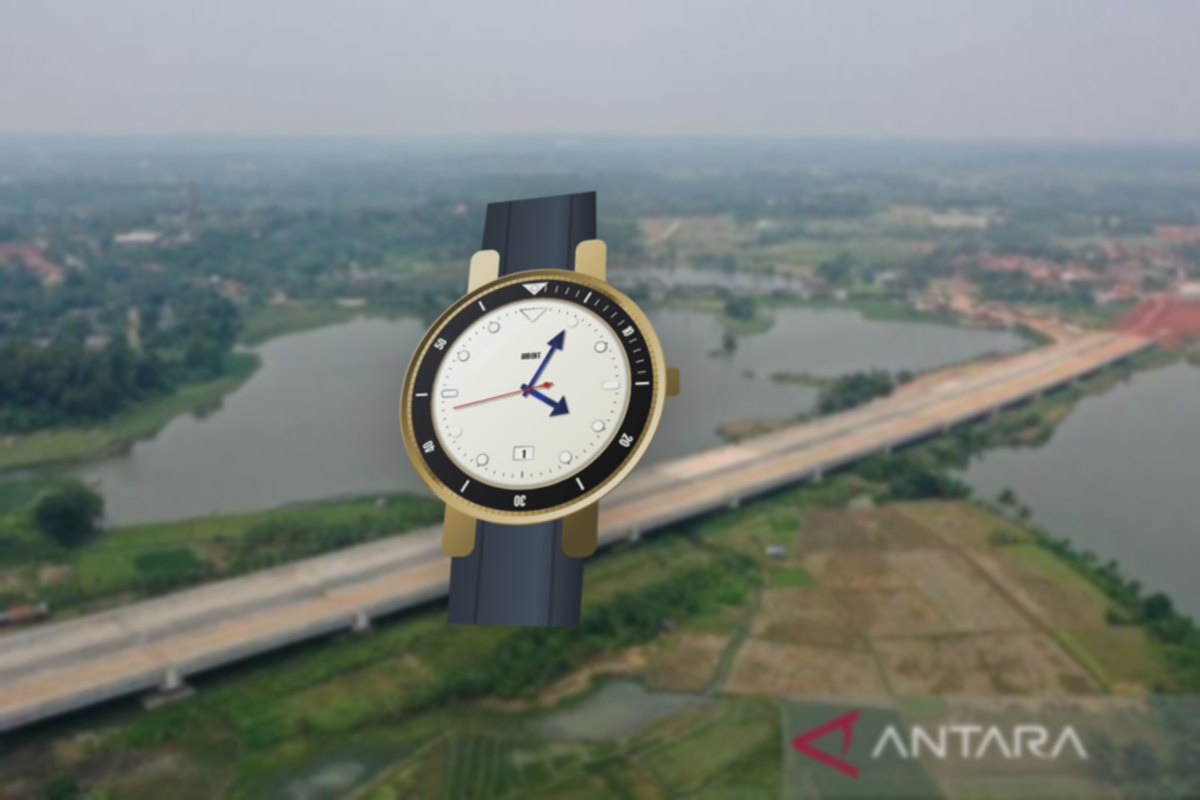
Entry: 4h04m43s
